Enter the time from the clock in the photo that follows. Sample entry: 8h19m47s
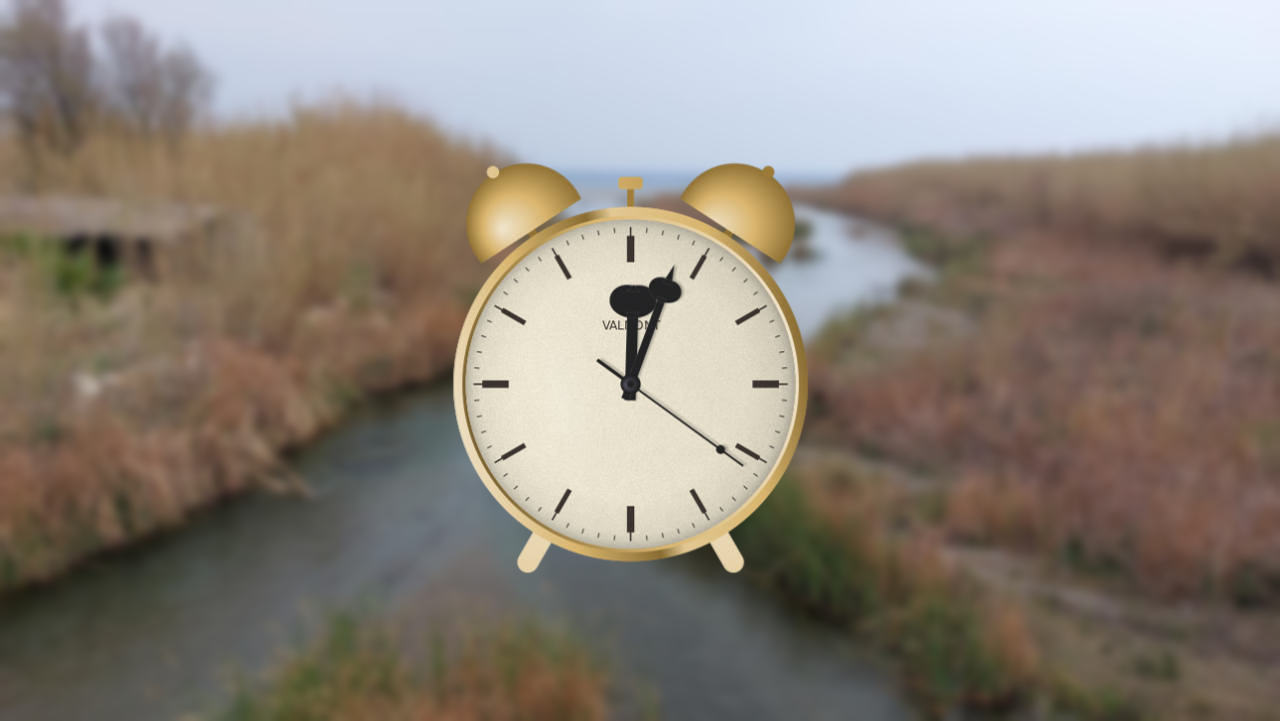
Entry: 12h03m21s
